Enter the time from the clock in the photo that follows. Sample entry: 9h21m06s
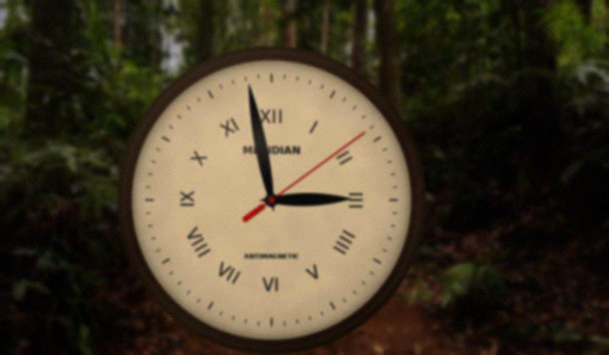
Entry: 2h58m09s
